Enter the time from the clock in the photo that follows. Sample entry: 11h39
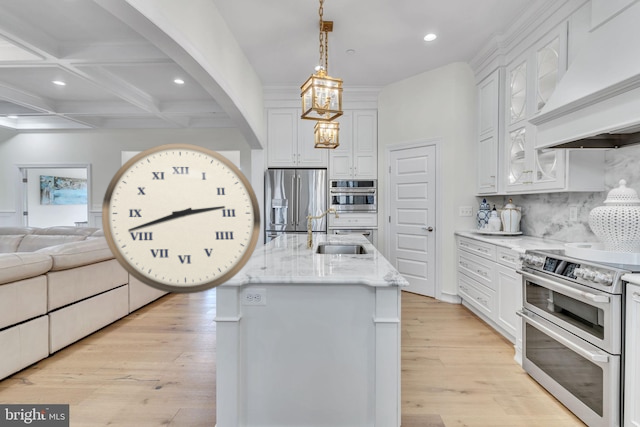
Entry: 2h42
